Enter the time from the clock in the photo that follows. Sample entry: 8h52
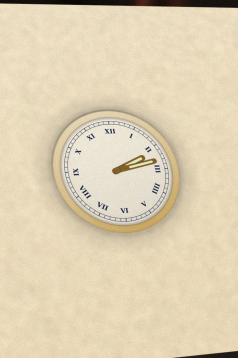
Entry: 2h13
